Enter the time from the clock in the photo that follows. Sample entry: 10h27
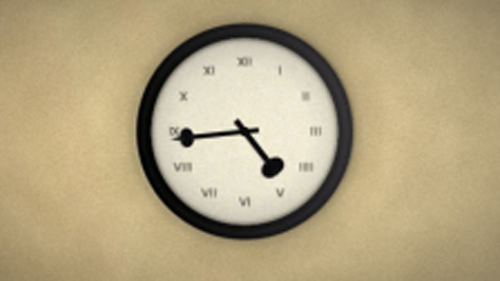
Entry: 4h44
